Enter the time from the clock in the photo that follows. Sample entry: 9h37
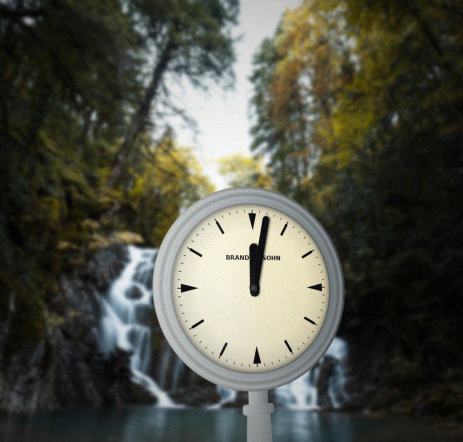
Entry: 12h02
